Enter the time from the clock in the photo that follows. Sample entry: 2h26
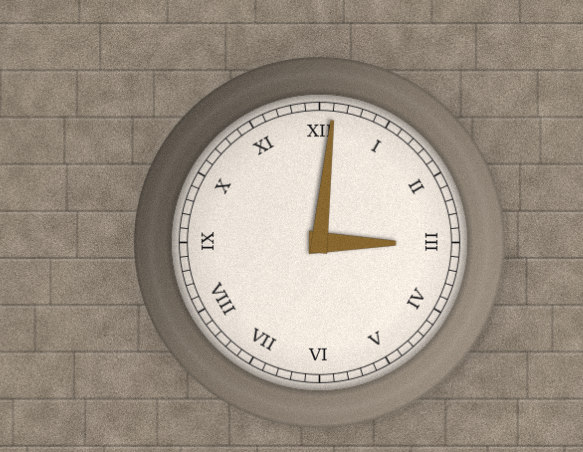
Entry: 3h01
